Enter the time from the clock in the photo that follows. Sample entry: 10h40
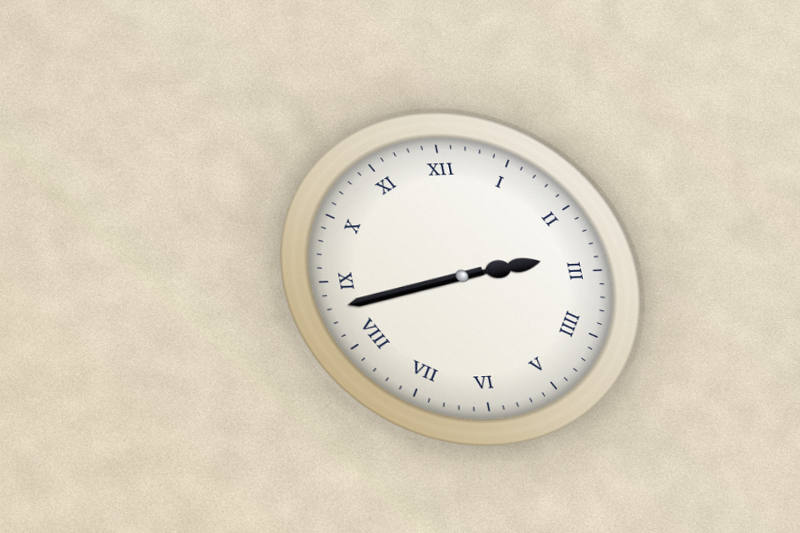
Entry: 2h43
